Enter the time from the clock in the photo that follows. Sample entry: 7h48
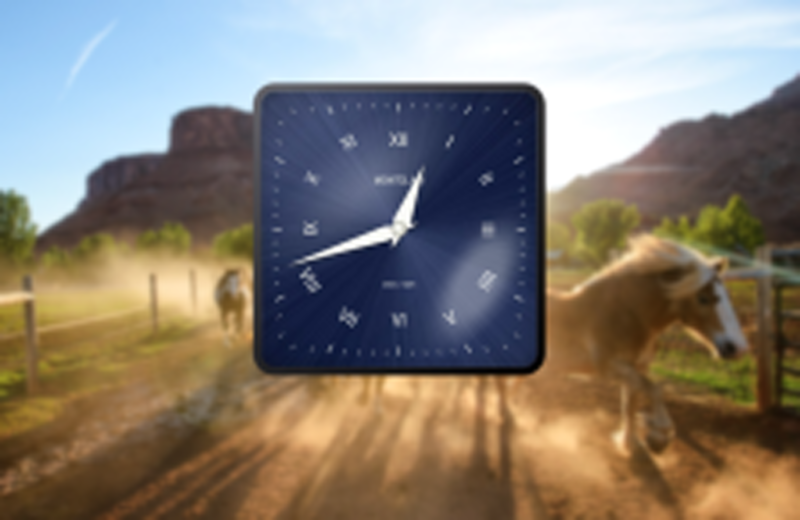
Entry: 12h42
